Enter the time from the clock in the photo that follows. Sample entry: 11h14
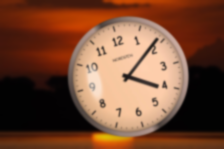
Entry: 4h09
